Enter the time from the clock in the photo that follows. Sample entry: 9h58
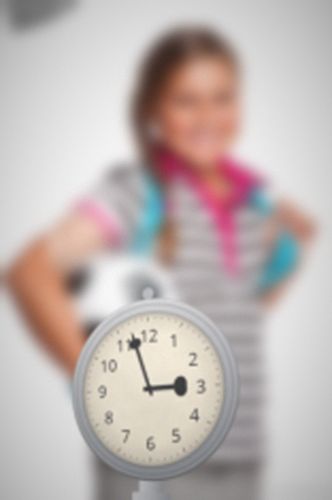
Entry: 2h57
